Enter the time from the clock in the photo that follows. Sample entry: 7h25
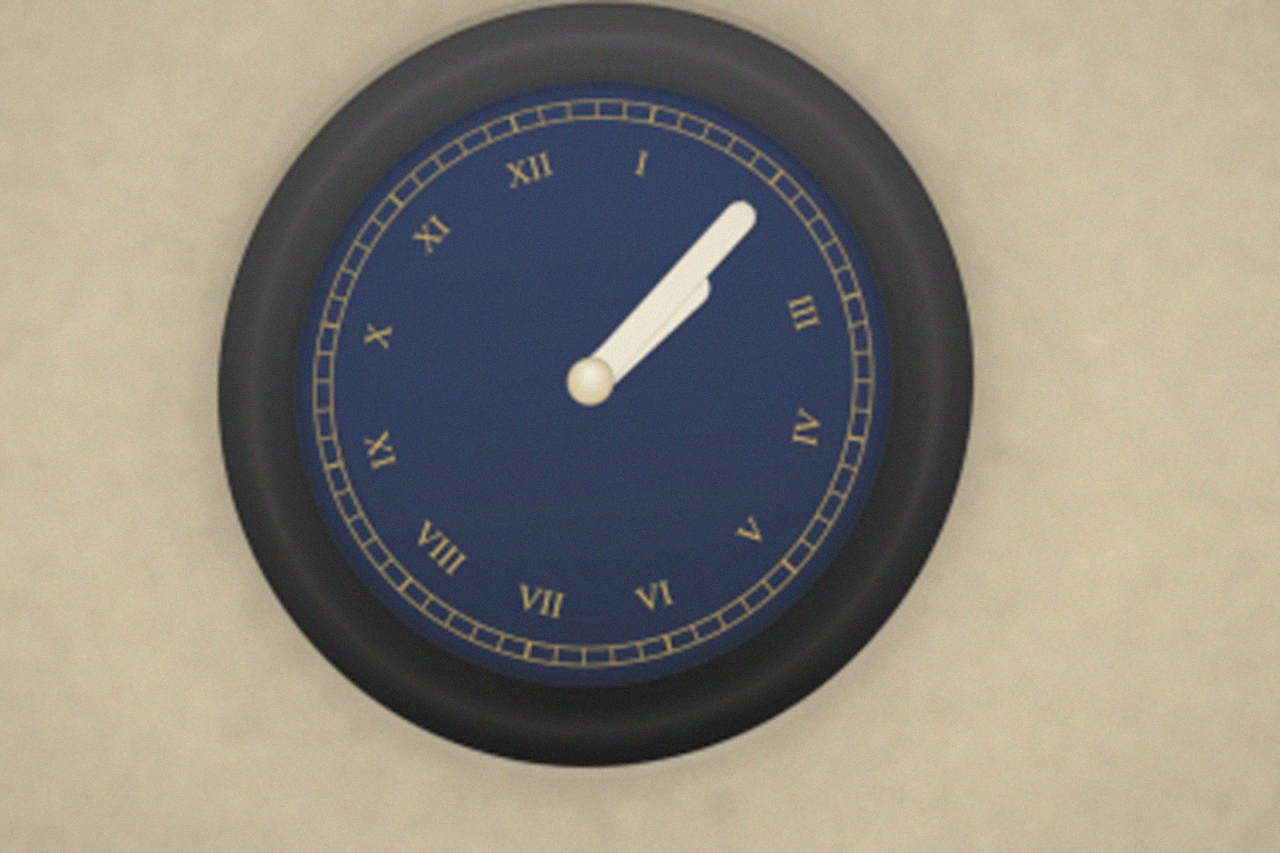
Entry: 2h10
